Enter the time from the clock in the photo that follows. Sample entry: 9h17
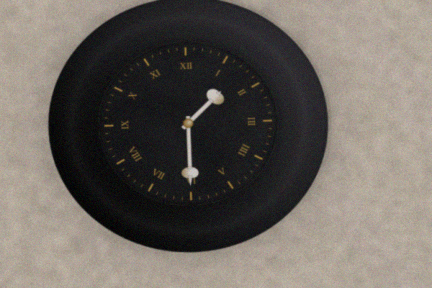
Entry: 1h30
